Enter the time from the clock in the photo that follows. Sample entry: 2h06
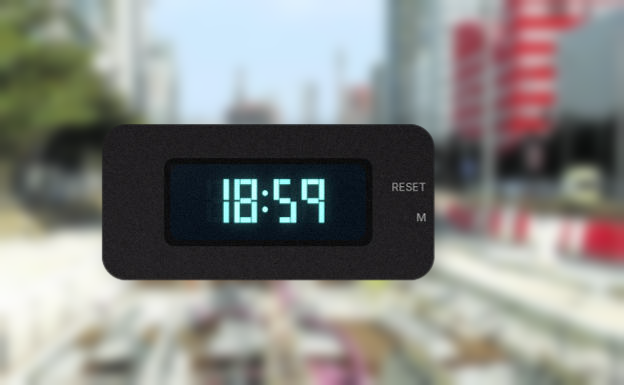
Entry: 18h59
